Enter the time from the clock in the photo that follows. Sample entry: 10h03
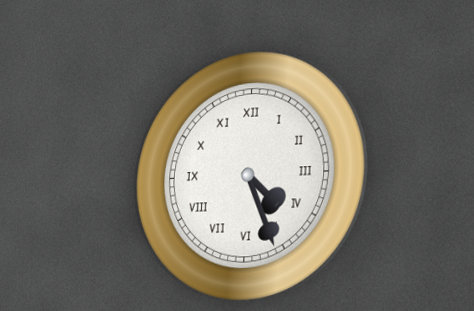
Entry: 4h26
